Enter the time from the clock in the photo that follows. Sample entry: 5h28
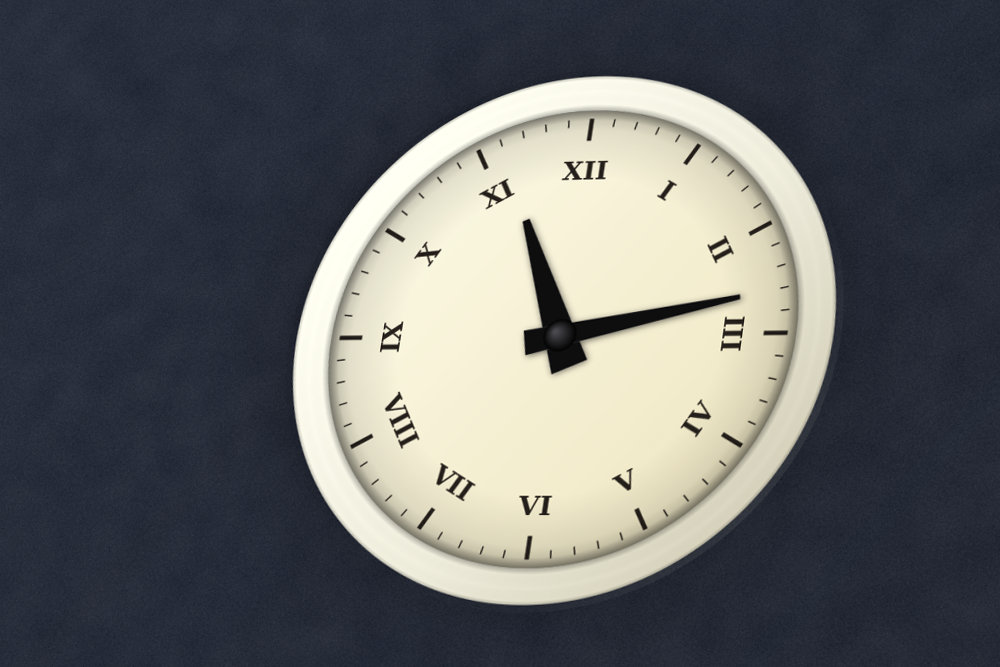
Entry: 11h13
